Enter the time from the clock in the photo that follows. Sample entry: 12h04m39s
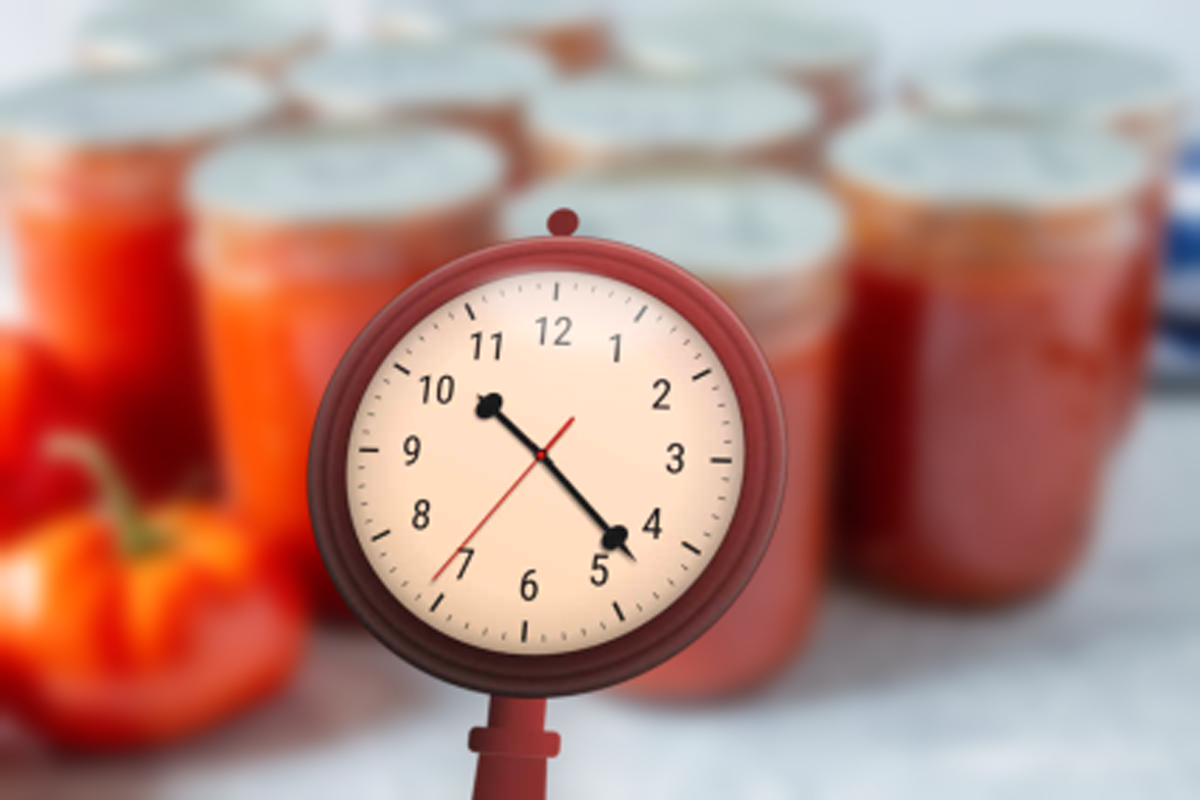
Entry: 10h22m36s
